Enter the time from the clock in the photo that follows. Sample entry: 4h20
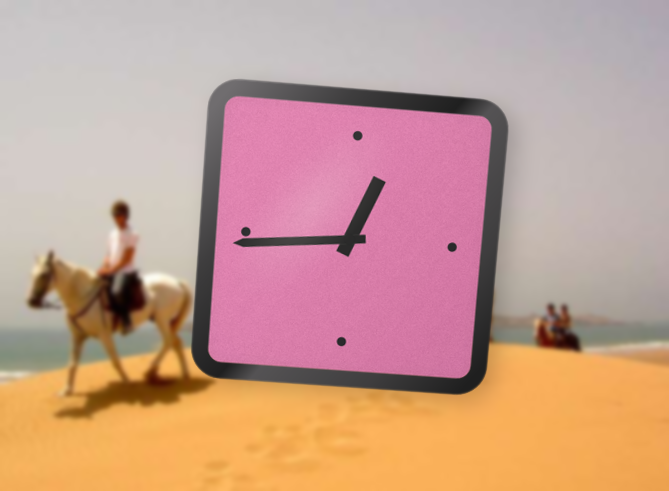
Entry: 12h44
